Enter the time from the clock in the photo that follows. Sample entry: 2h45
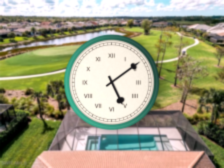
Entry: 5h09
